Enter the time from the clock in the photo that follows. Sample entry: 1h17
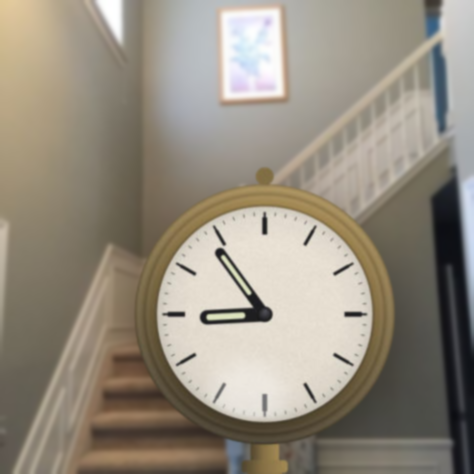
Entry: 8h54
